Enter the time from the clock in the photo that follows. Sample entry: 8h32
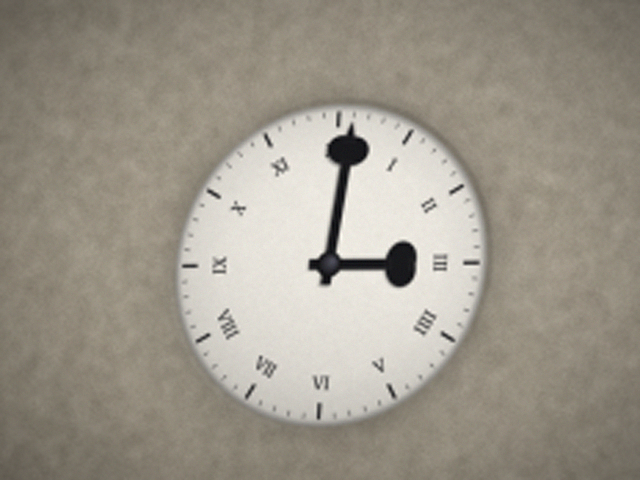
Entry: 3h01
